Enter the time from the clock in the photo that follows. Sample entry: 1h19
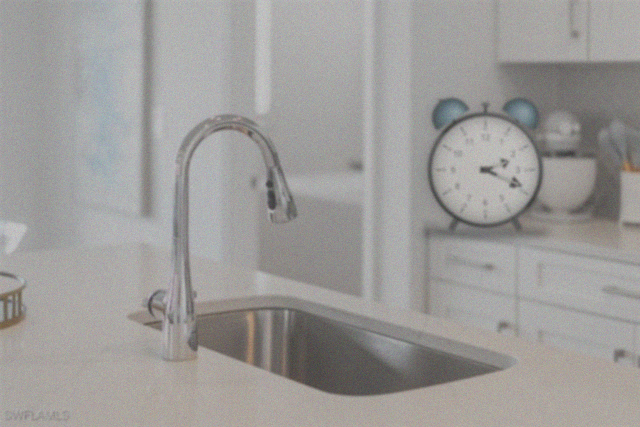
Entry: 2h19
